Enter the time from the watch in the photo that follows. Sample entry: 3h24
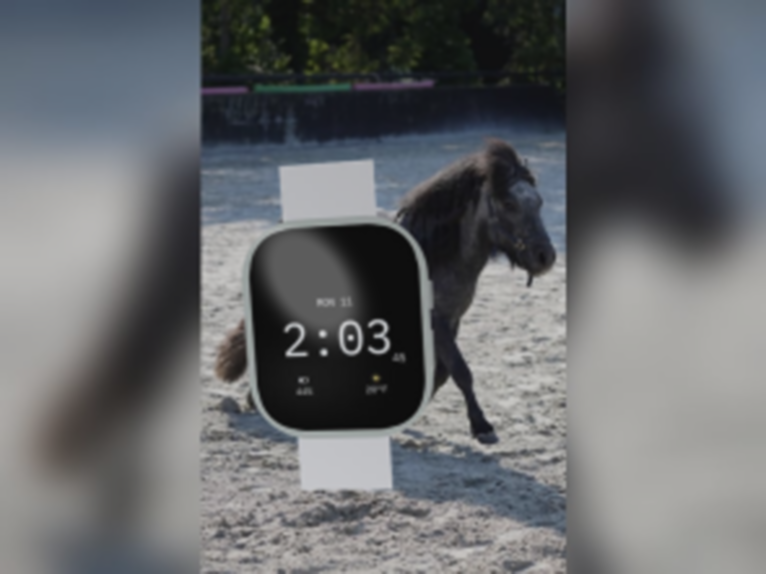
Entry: 2h03
